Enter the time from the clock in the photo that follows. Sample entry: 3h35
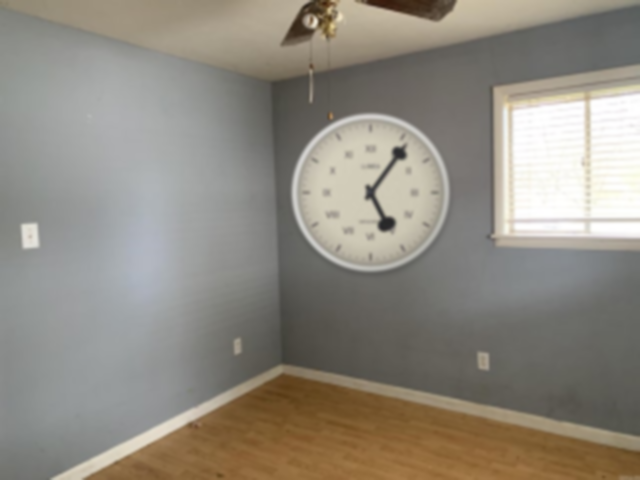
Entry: 5h06
